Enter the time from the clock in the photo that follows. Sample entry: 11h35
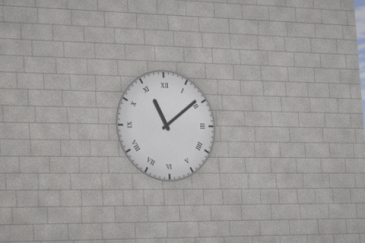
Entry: 11h09
